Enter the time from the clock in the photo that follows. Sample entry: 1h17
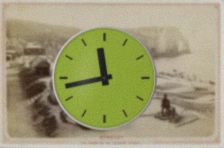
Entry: 11h43
